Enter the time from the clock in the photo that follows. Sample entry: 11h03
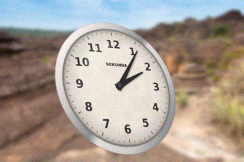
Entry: 2h06
